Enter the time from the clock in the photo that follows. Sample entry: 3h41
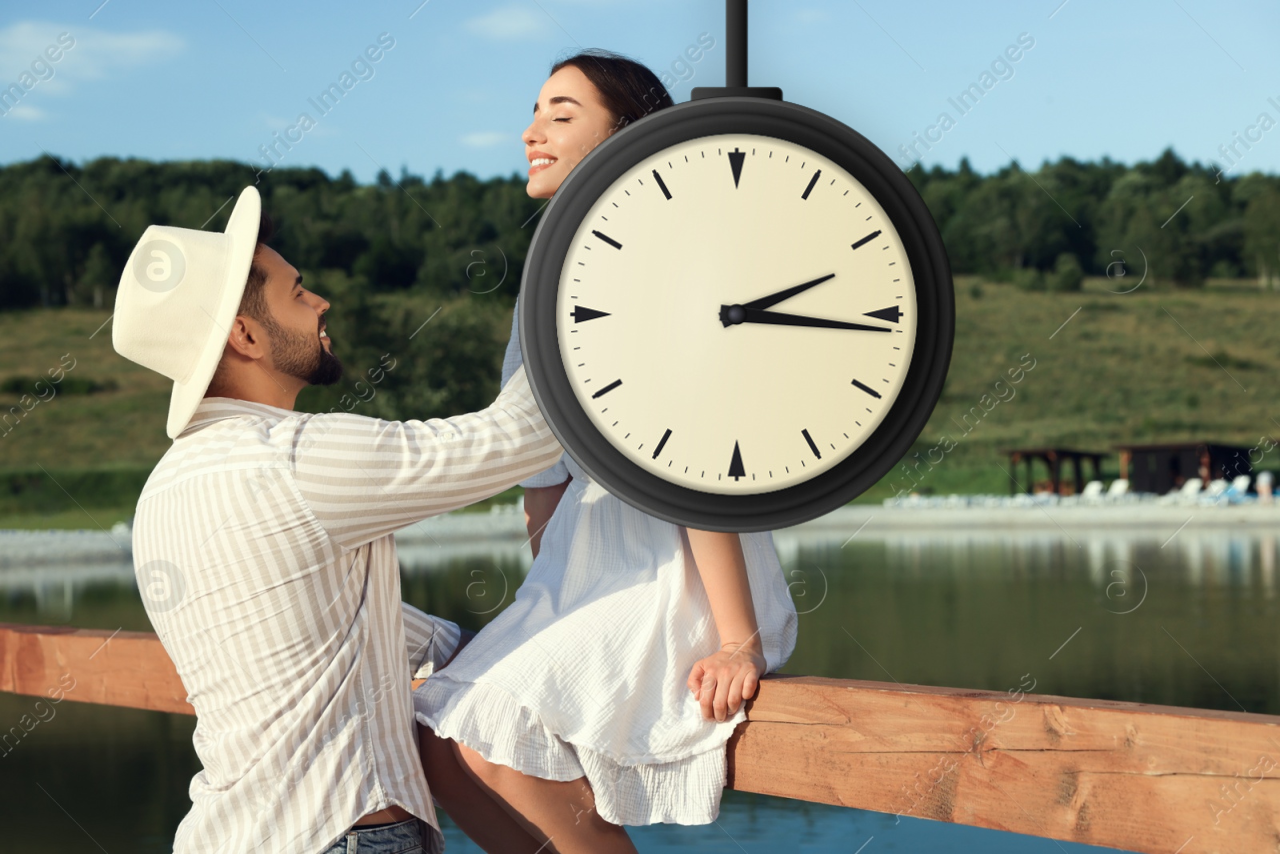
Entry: 2h16
